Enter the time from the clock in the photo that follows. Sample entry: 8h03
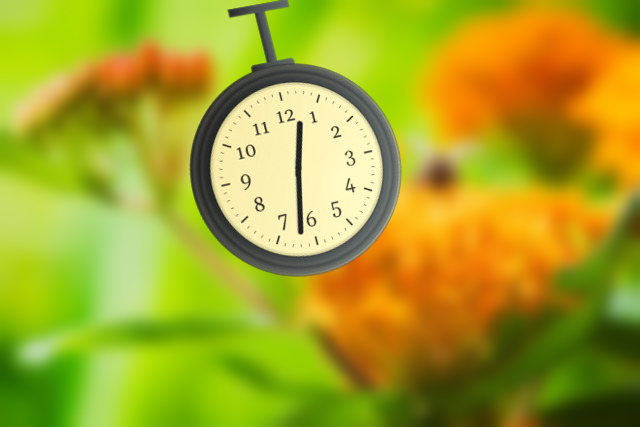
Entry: 12h32
